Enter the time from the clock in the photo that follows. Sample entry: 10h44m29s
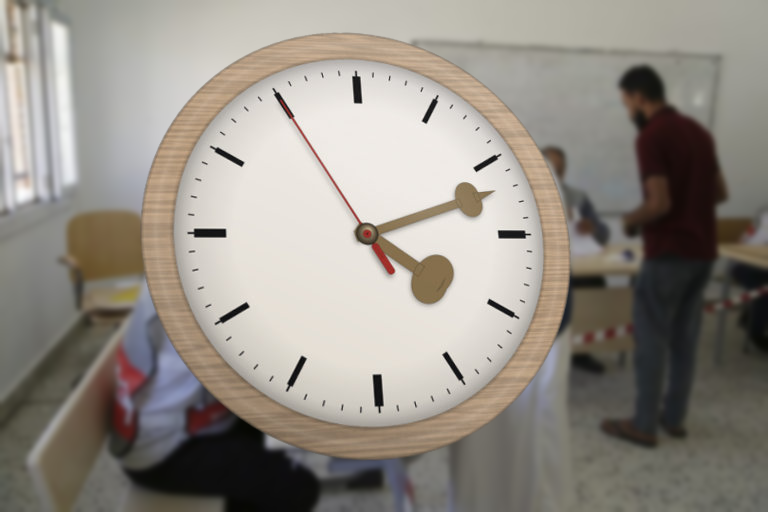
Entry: 4h11m55s
